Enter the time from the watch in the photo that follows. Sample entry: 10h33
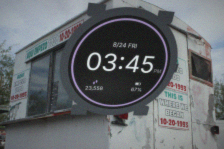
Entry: 3h45
